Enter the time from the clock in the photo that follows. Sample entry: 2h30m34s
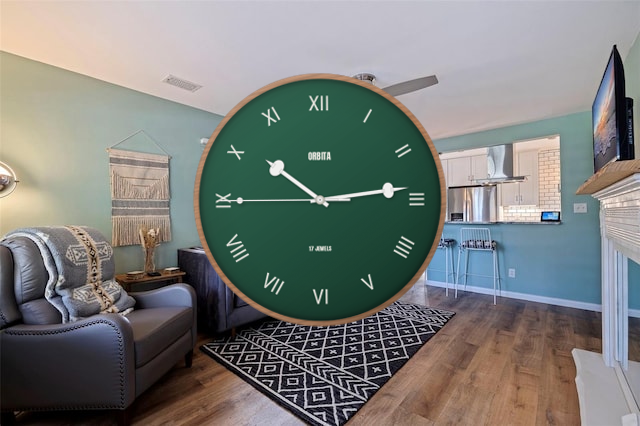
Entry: 10h13m45s
